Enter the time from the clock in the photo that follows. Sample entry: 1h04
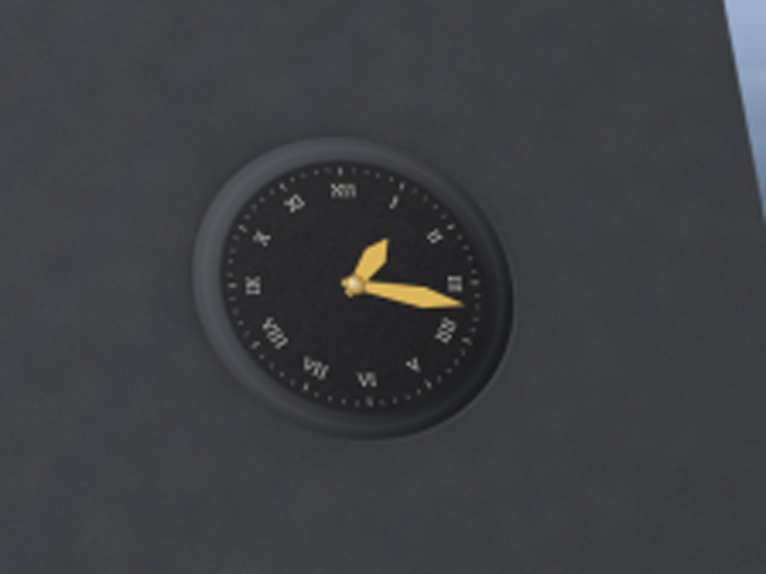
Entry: 1h17
